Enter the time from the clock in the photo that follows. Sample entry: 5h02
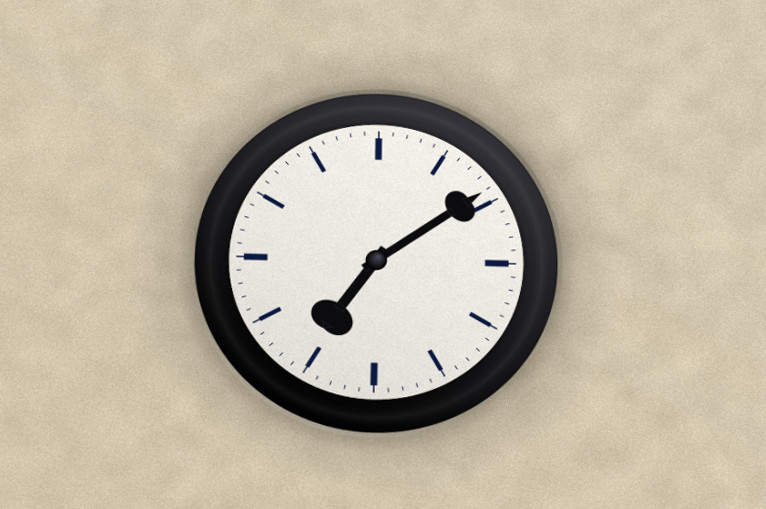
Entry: 7h09
